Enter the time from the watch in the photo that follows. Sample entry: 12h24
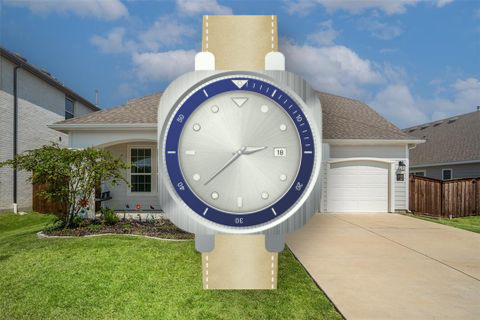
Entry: 2h38
